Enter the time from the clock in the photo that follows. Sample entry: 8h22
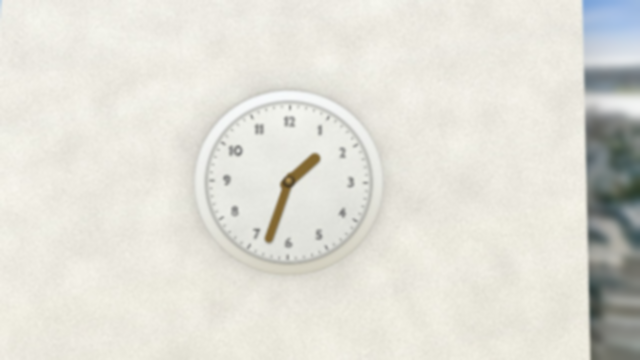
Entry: 1h33
